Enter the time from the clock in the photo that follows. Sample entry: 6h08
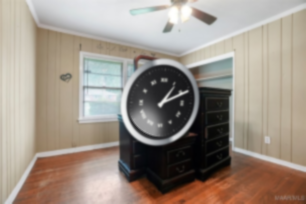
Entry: 1h11
